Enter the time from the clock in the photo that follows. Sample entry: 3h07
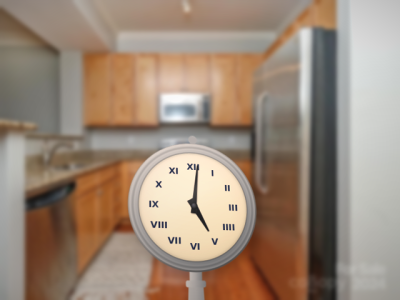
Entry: 5h01
